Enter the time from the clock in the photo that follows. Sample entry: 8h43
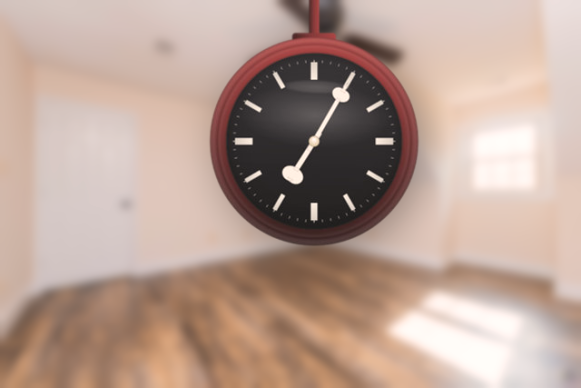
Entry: 7h05
